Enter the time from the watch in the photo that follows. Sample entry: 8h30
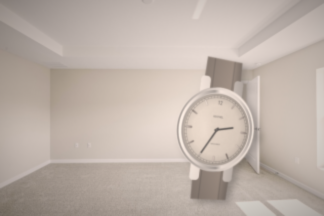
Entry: 2h35
